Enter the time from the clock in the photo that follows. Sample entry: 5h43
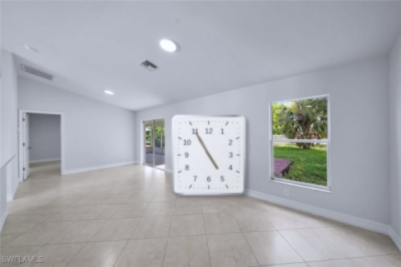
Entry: 4h55
